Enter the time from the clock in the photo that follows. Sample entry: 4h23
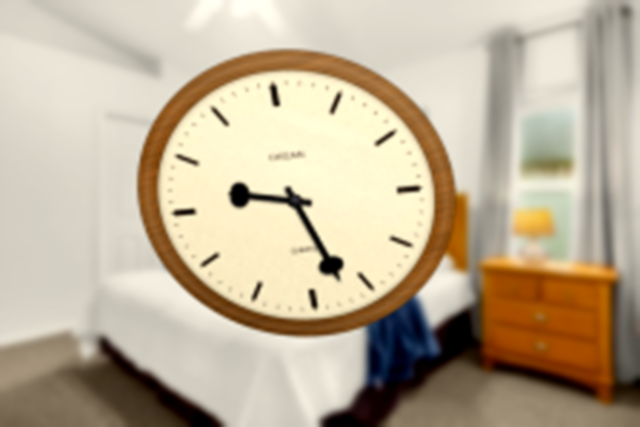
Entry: 9h27
